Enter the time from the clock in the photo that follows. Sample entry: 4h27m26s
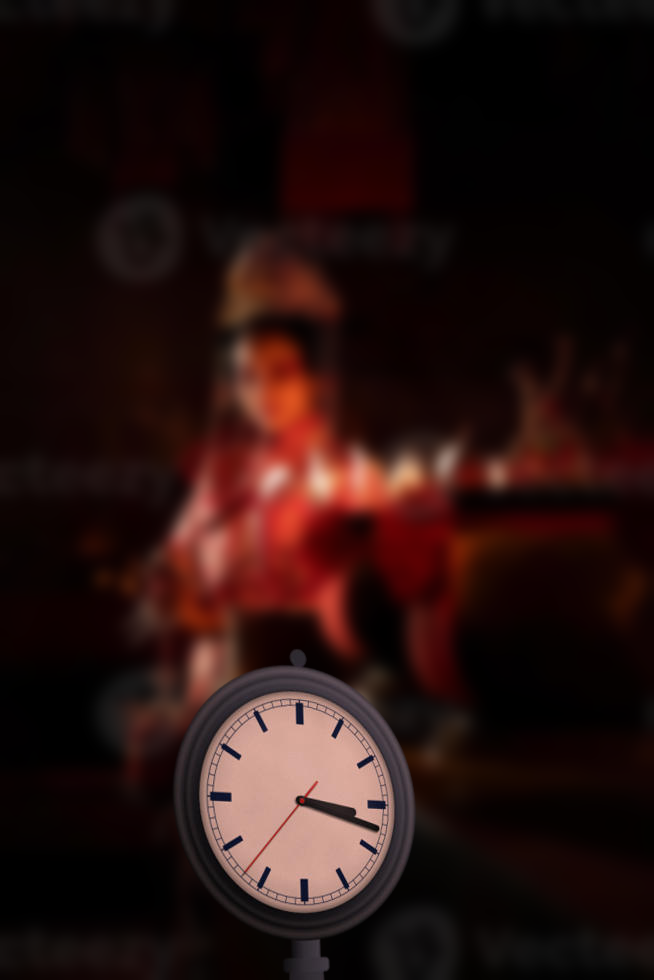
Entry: 3h17m37s
